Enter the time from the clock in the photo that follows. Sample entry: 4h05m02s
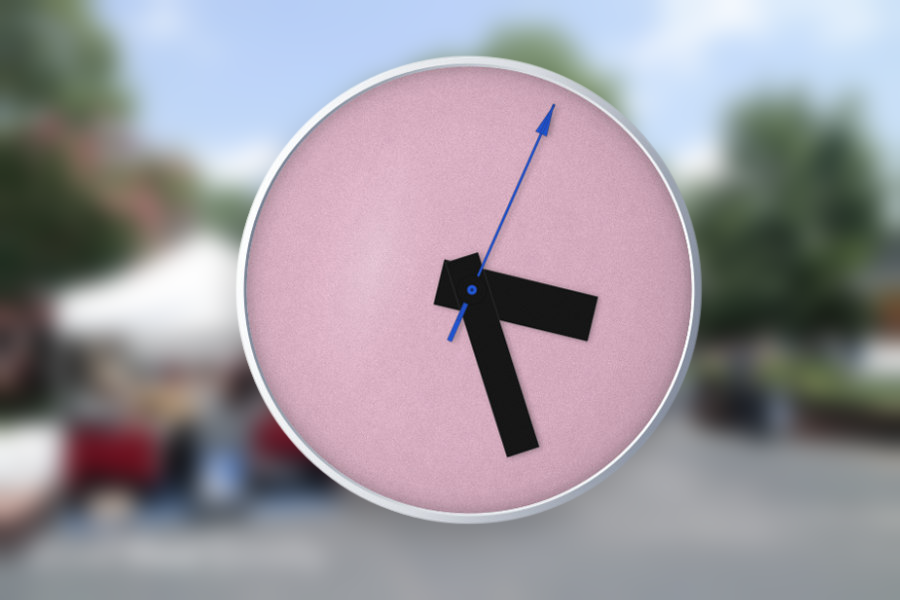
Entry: 3h27m04s
